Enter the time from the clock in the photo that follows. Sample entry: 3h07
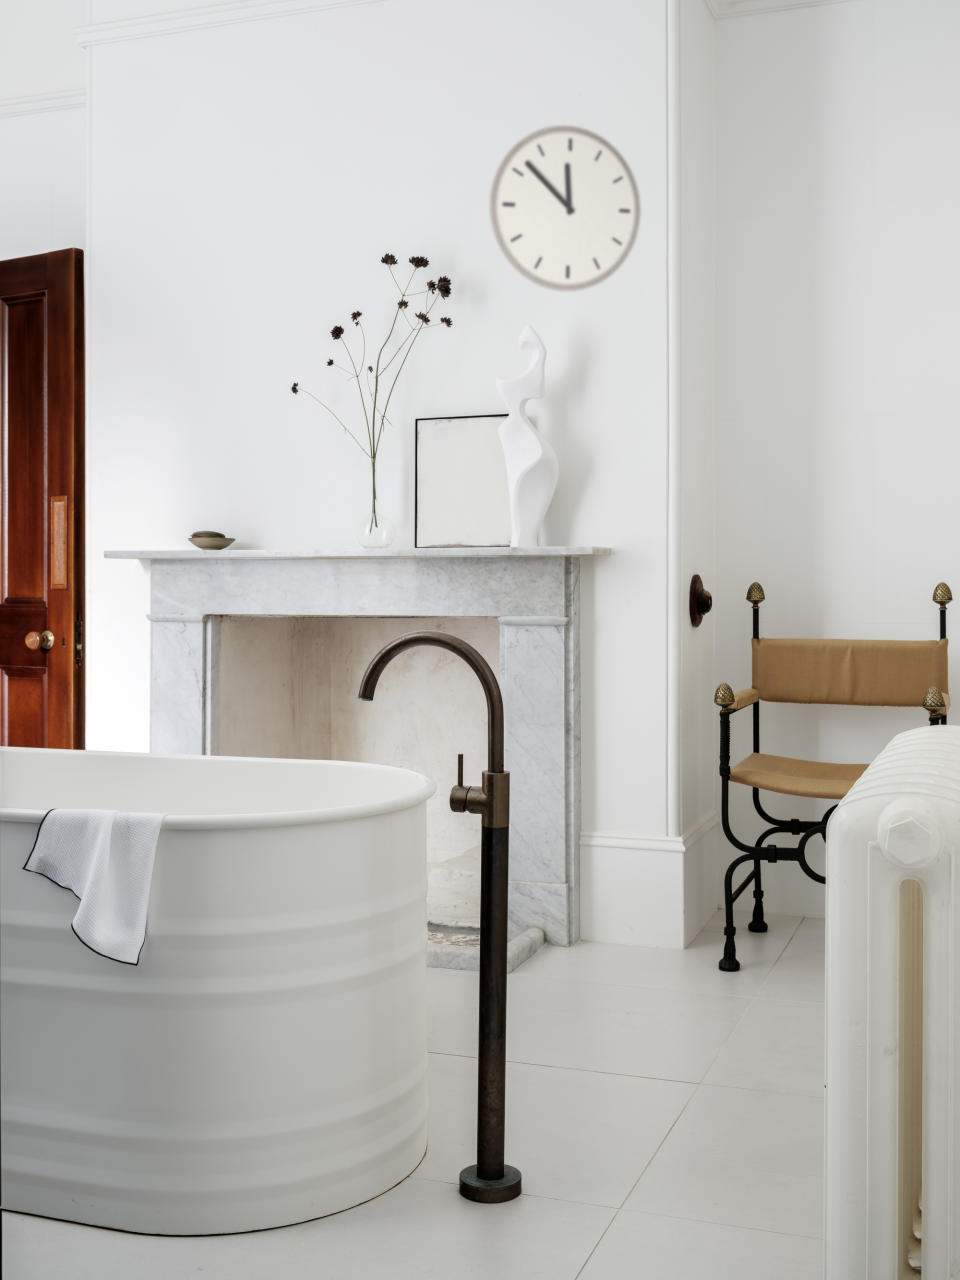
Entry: 11h52
